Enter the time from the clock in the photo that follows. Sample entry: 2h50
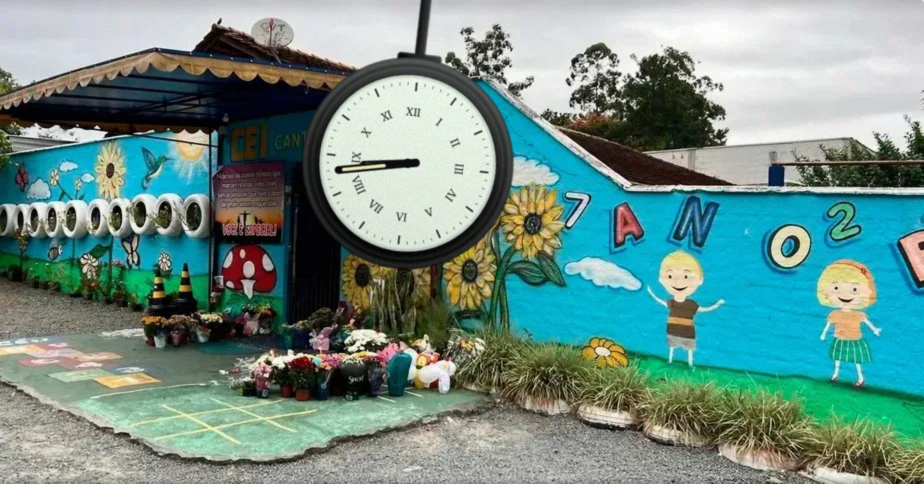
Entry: 8h43
